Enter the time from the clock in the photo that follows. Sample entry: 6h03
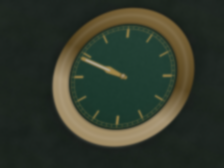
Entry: 9h49
